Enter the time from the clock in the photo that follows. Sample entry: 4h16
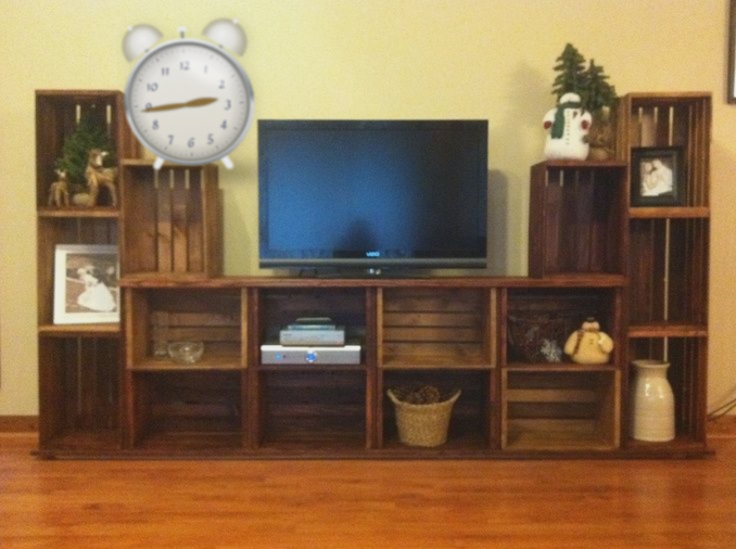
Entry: 2h44
